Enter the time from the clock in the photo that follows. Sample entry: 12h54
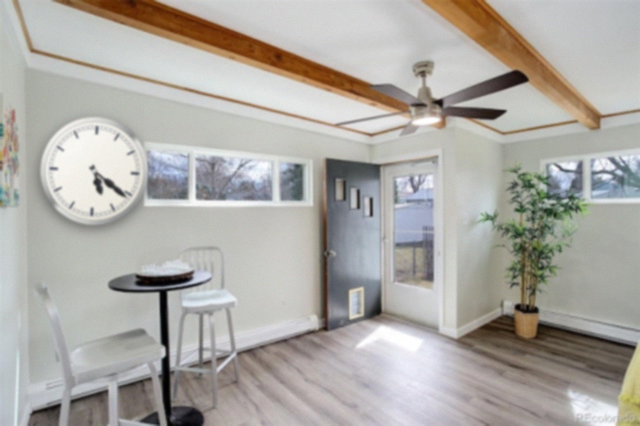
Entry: 5h21
